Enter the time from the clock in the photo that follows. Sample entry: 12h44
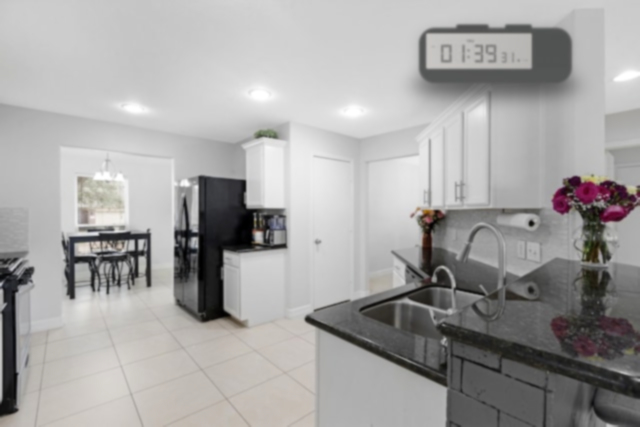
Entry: 1h39
